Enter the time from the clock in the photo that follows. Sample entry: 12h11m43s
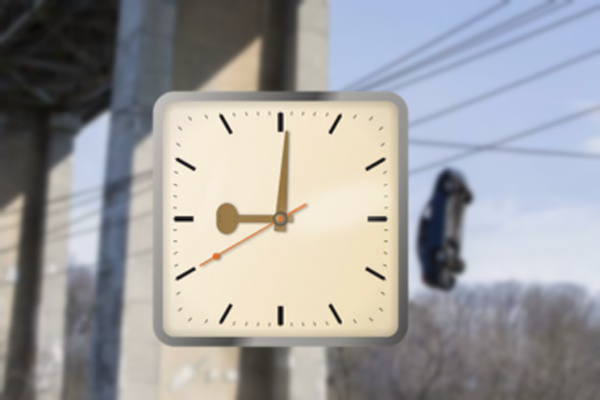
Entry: 9h00m40s
